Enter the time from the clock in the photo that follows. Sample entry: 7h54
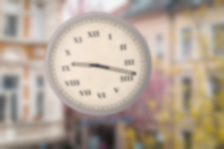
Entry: 9h18
